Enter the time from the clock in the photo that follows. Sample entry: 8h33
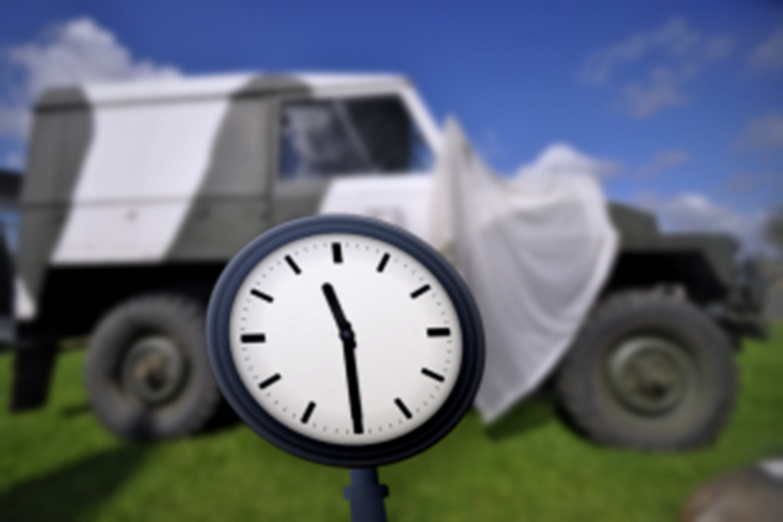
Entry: 11h30
